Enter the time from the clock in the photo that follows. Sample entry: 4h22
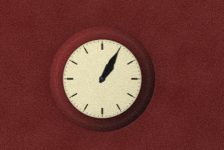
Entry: 1h05
